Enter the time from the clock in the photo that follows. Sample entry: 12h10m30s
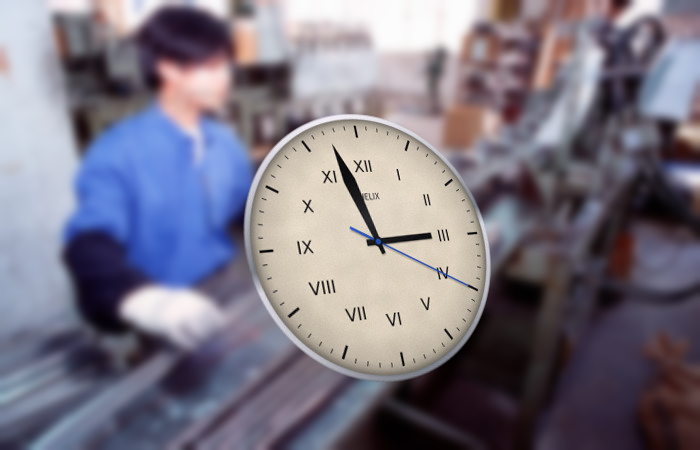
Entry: 2h57m20s
